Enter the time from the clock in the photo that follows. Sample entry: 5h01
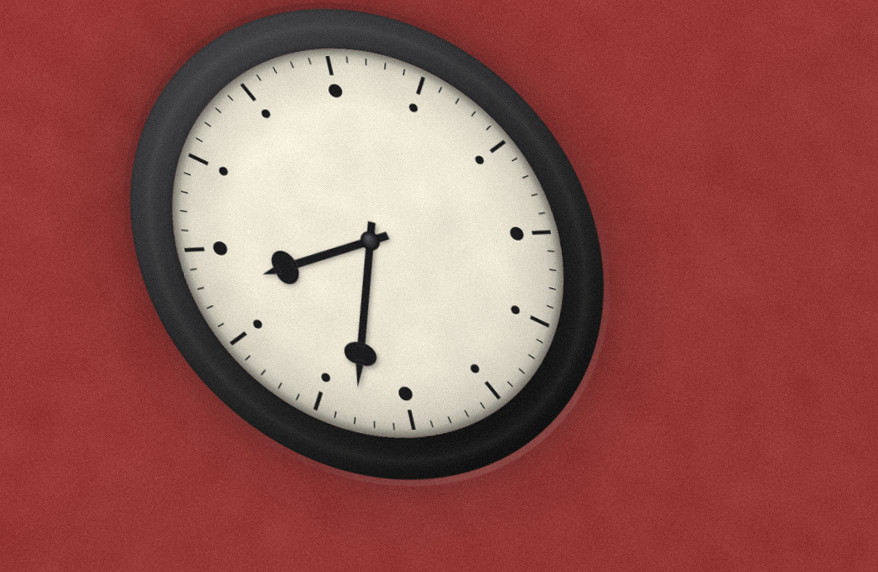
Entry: 8h33
